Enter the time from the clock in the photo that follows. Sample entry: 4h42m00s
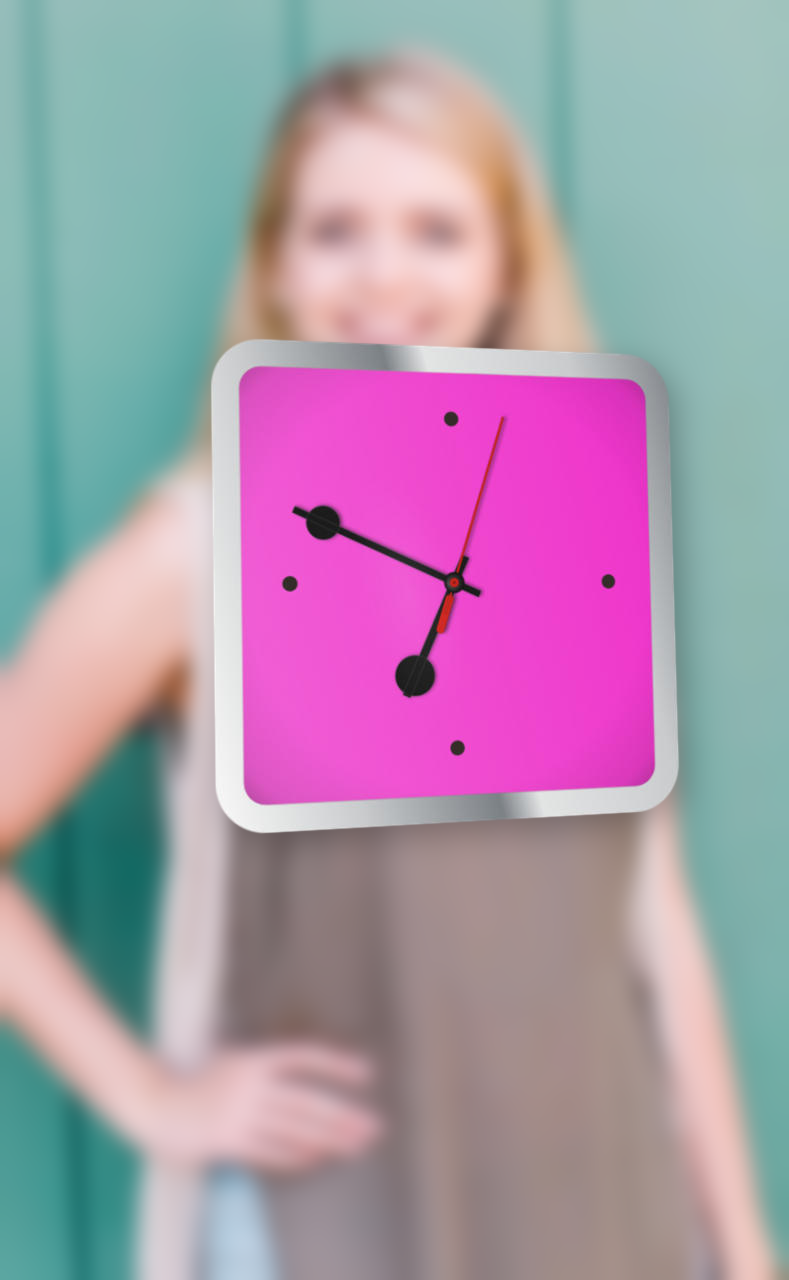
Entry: 6h49m03s
